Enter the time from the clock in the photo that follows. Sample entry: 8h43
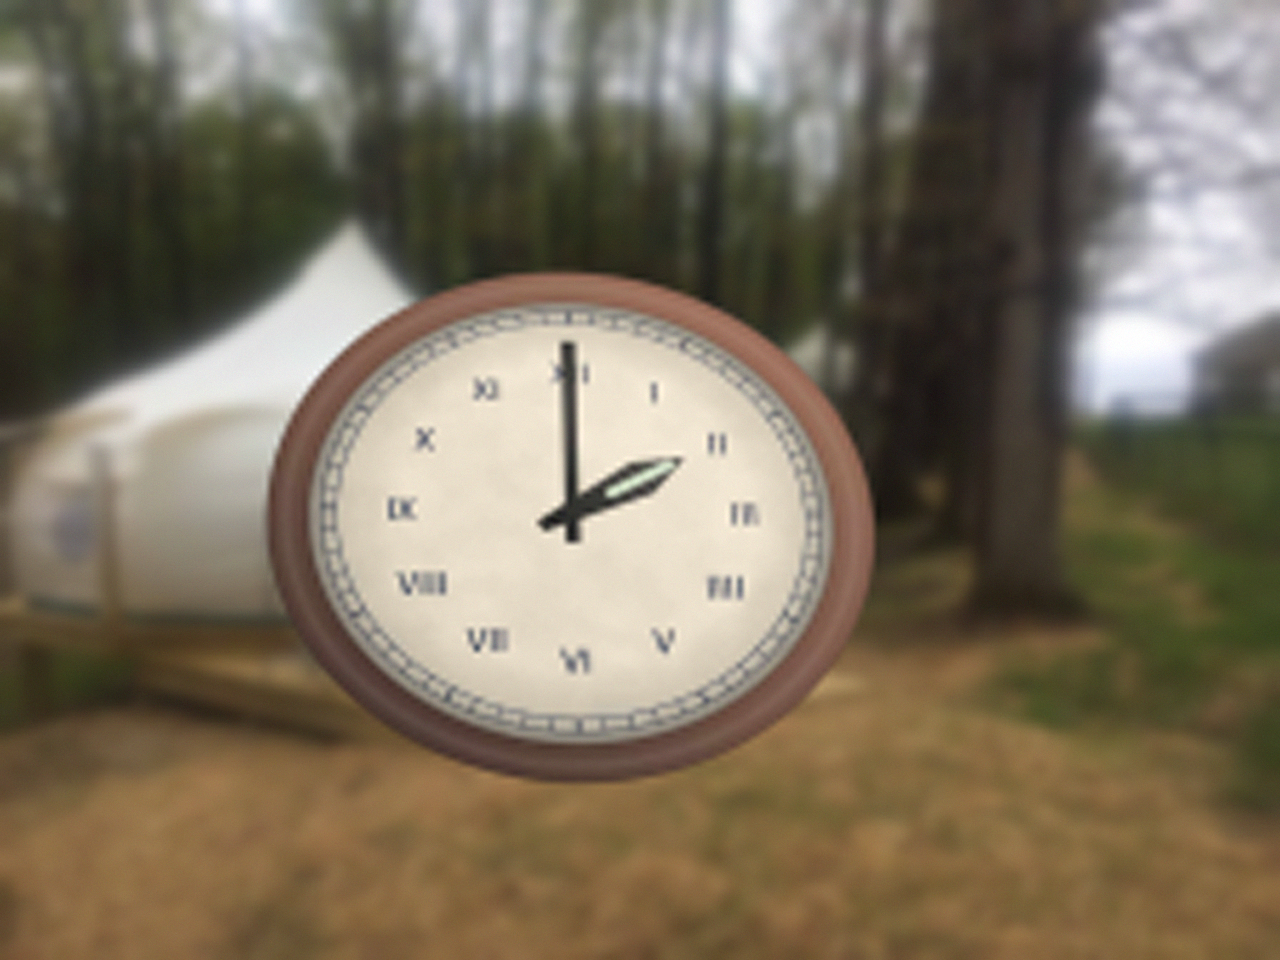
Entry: 2h00
